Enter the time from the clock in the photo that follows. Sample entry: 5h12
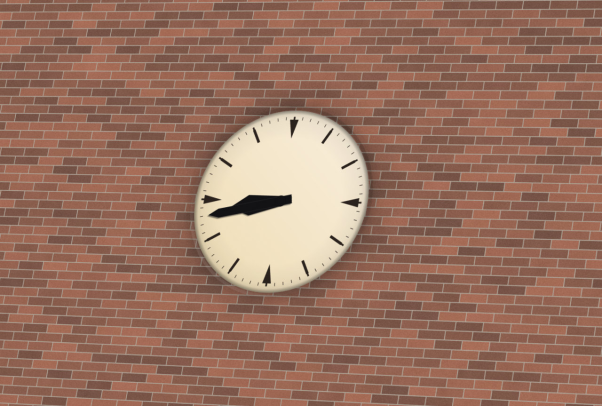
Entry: 8h43
